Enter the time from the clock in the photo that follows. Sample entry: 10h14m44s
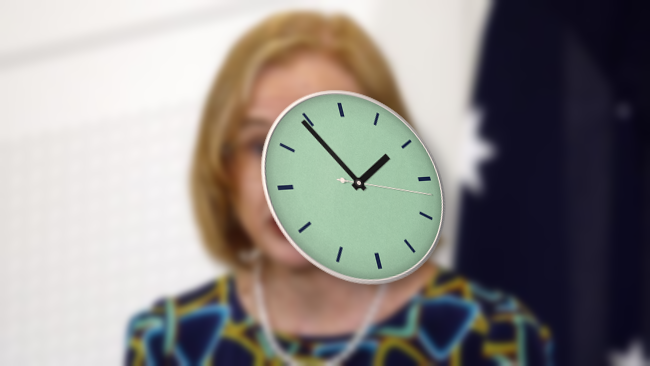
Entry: 1h54m17s
